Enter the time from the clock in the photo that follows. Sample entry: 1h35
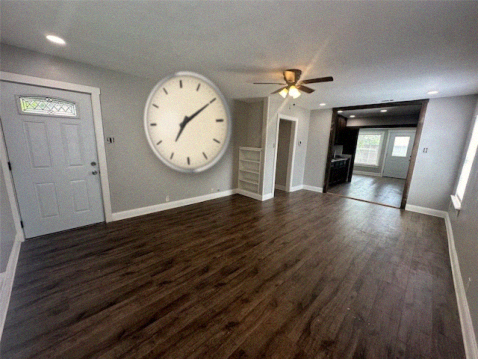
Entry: 7h10
